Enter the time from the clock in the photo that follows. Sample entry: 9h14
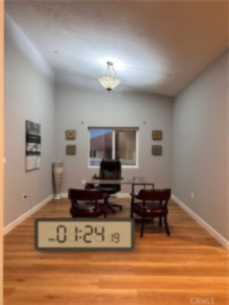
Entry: 1h24
